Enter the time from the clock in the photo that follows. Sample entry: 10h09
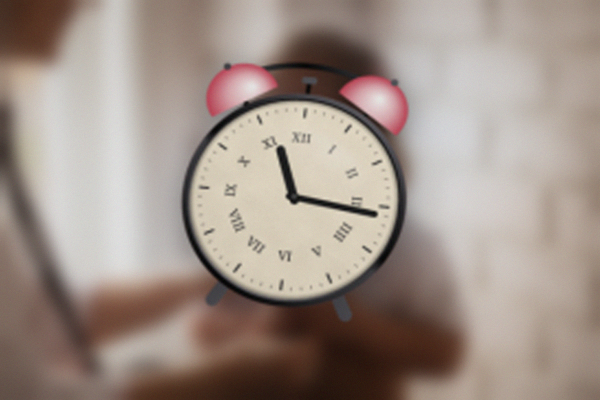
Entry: 11h16
